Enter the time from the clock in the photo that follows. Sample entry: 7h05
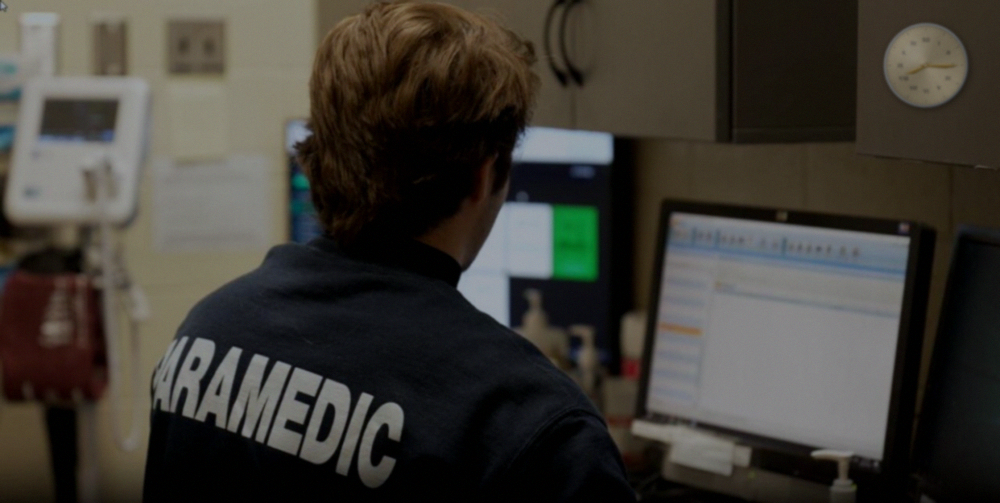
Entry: 8h15
